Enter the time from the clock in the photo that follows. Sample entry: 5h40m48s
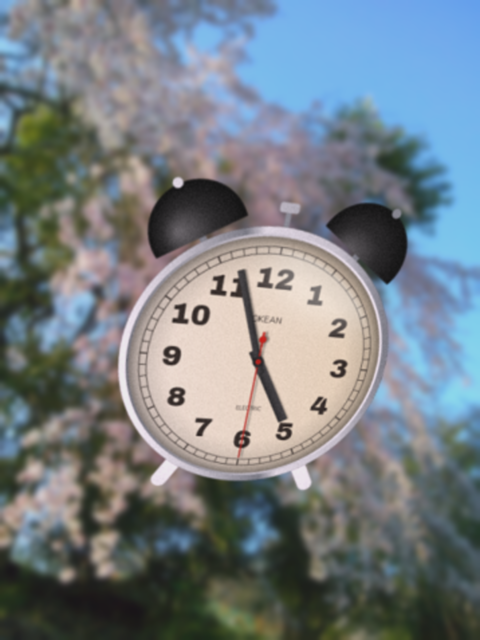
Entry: 4h56m30s
